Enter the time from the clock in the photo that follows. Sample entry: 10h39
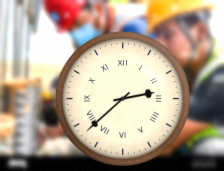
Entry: 2h38
